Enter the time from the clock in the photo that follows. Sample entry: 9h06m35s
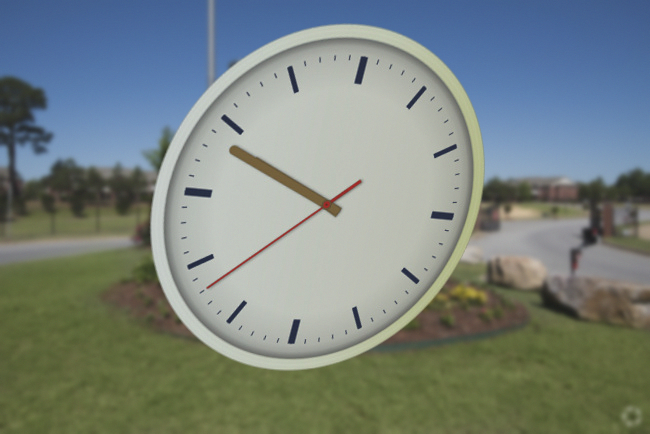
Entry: 9h48m38s
